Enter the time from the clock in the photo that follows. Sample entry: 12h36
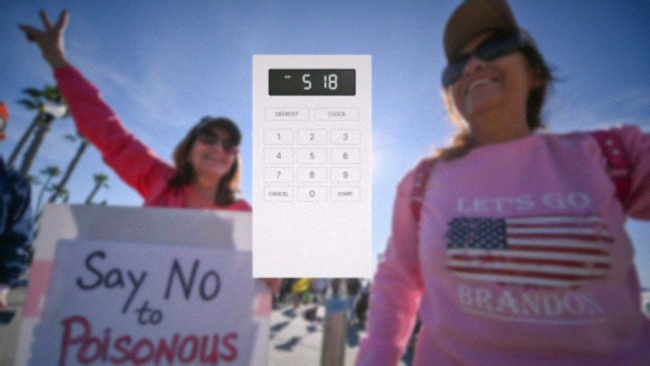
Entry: 5h18
